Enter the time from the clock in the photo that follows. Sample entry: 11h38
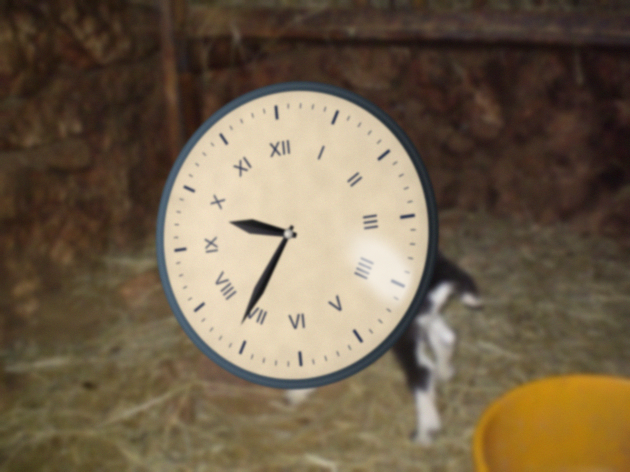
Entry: 9h36
